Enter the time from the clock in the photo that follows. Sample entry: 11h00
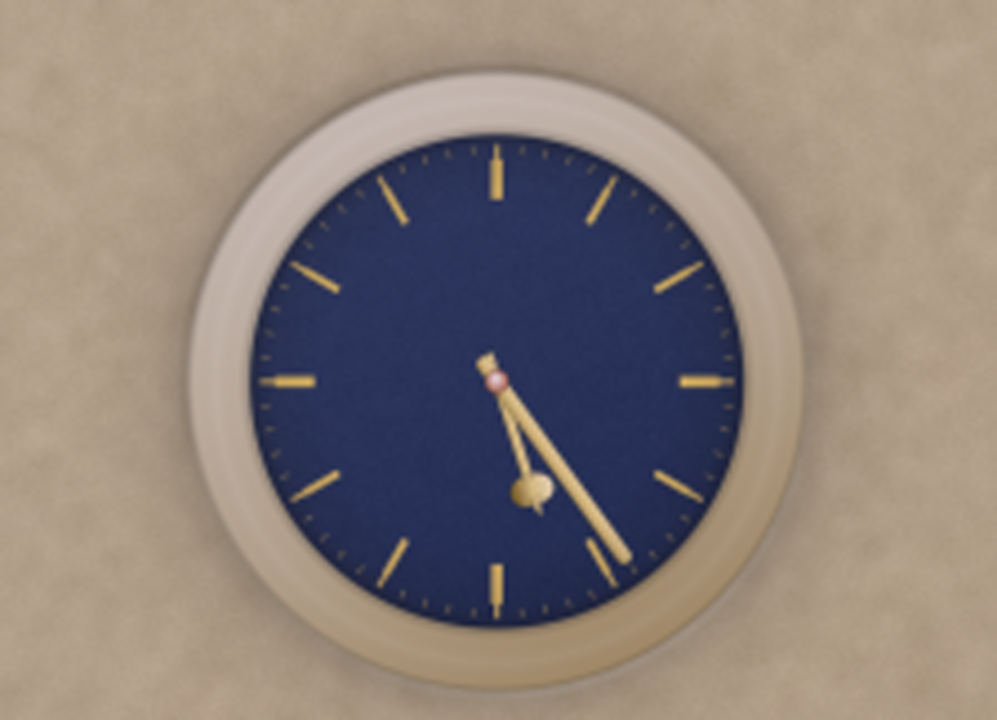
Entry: 5h24
